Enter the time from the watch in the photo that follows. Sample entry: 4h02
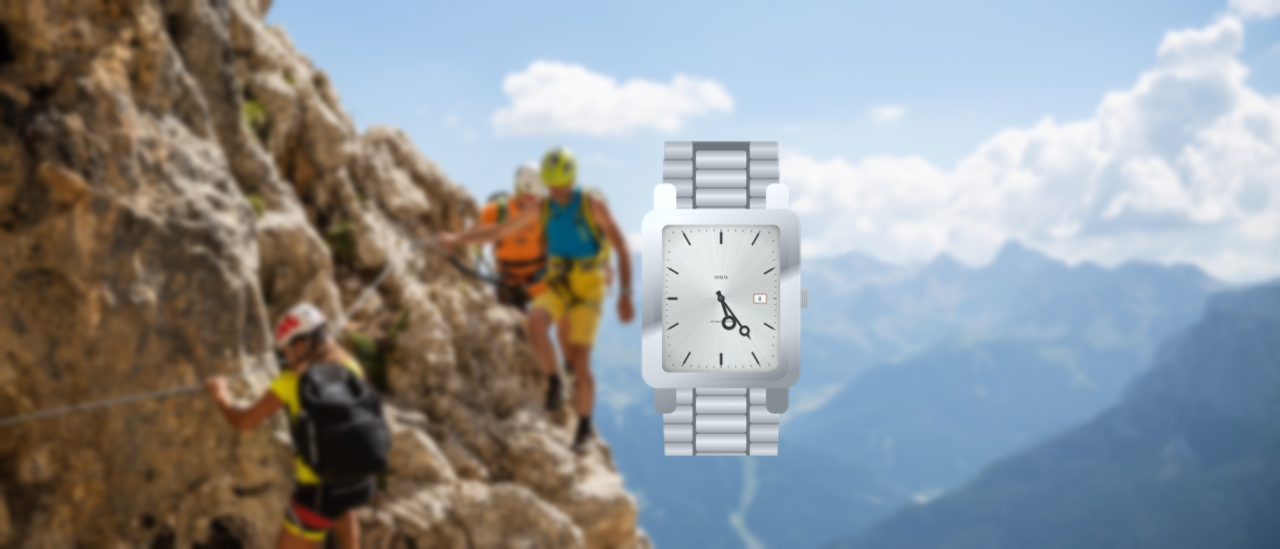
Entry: 5h24
